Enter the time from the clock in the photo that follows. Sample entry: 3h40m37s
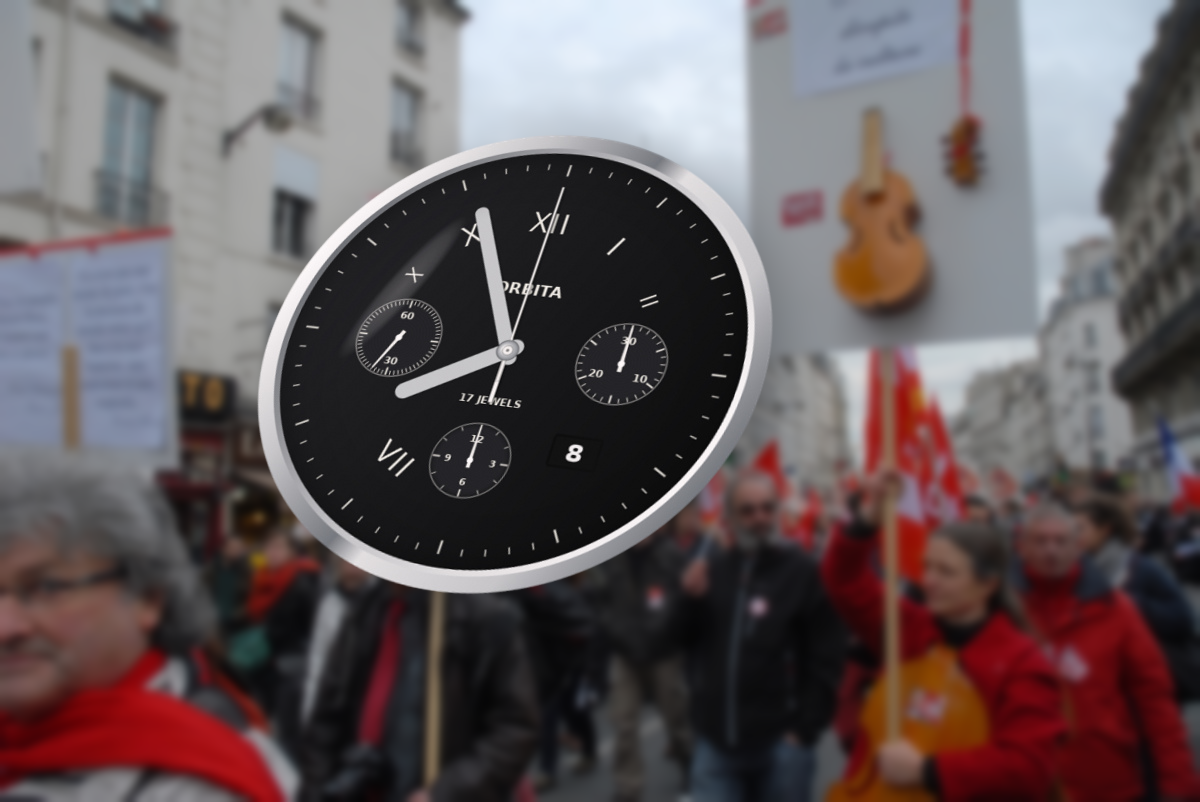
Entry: 7h55m34s
